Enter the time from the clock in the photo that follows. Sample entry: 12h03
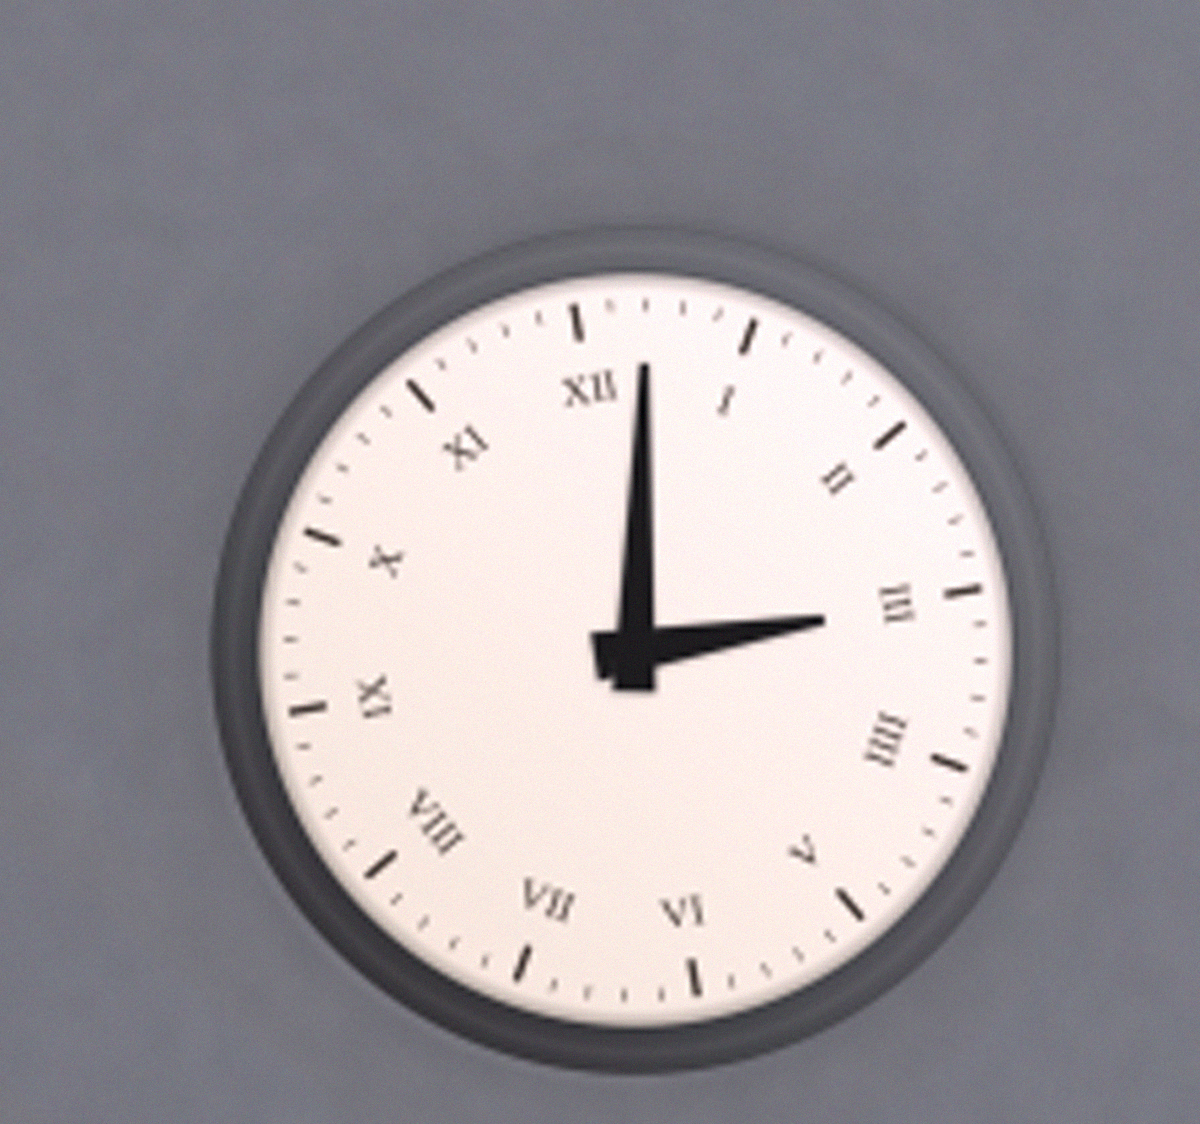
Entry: 3h02
